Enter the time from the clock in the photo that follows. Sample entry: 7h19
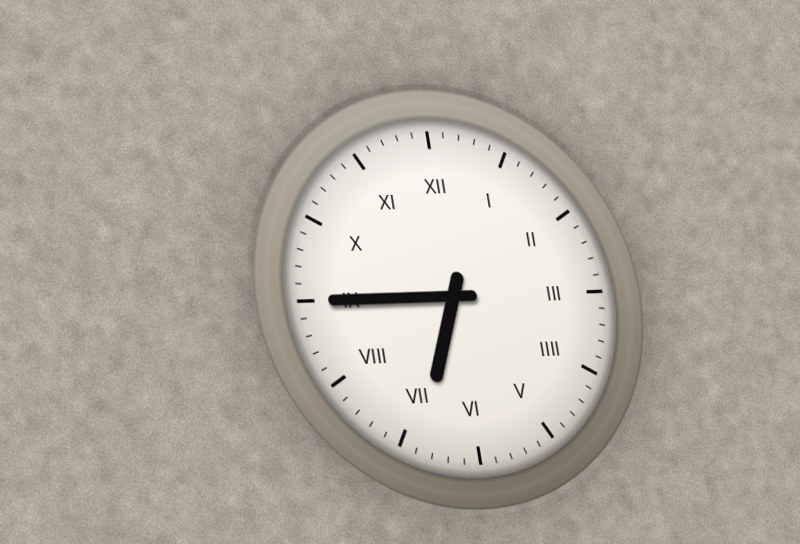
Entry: 6h45
